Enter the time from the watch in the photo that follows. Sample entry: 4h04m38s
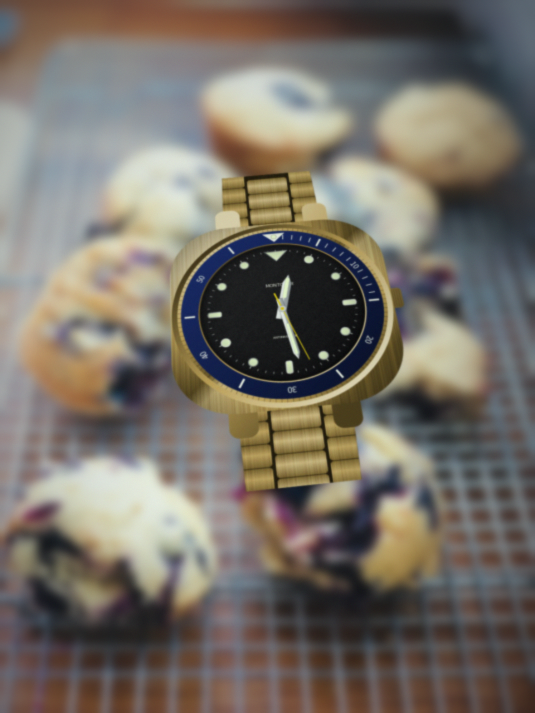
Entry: 12h28m27s
